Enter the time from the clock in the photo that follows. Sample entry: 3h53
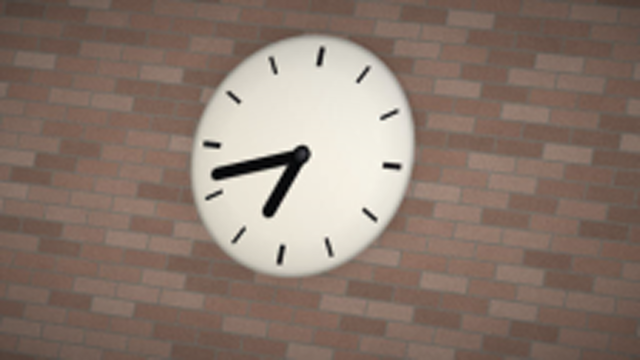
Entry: 6h42
